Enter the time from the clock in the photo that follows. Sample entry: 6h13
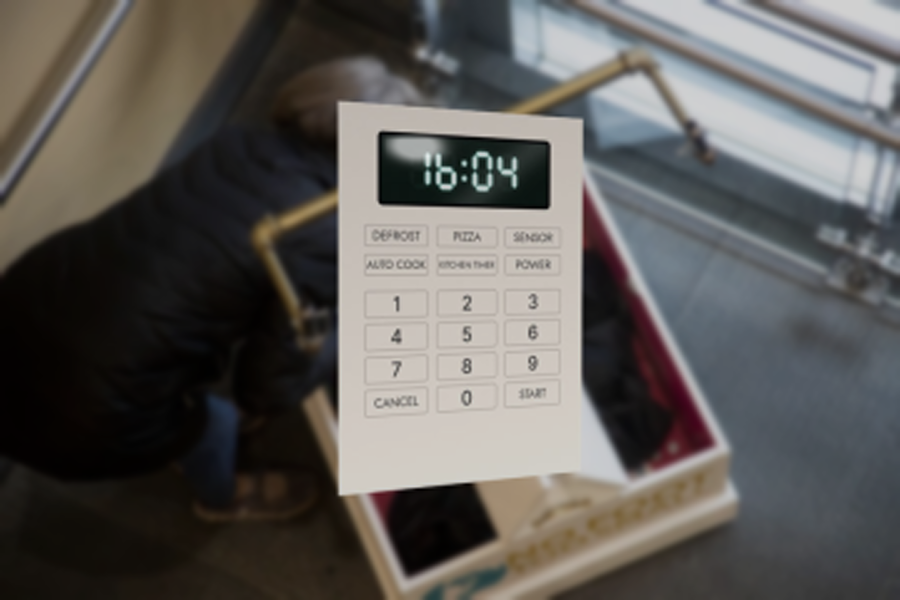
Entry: 16h04
